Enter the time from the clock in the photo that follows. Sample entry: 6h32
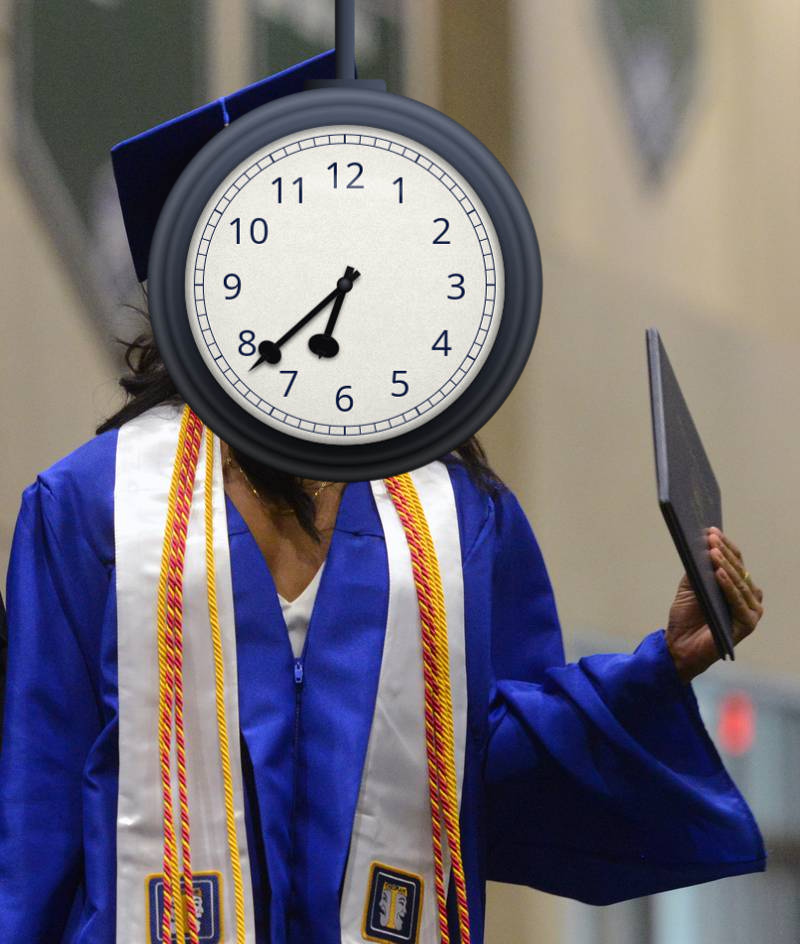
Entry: 6h38
